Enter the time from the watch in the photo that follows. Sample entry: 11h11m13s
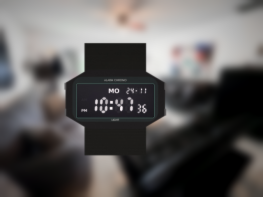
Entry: 10h47m36s
